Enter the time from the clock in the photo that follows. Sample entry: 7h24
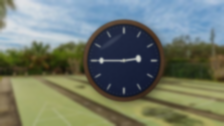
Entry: 2h45
